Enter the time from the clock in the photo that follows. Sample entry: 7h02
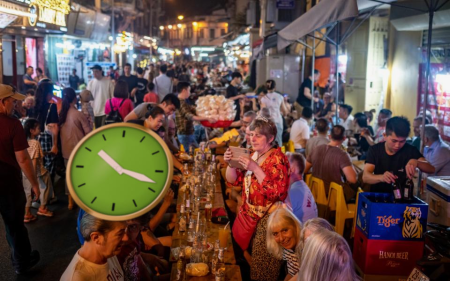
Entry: 10h18
